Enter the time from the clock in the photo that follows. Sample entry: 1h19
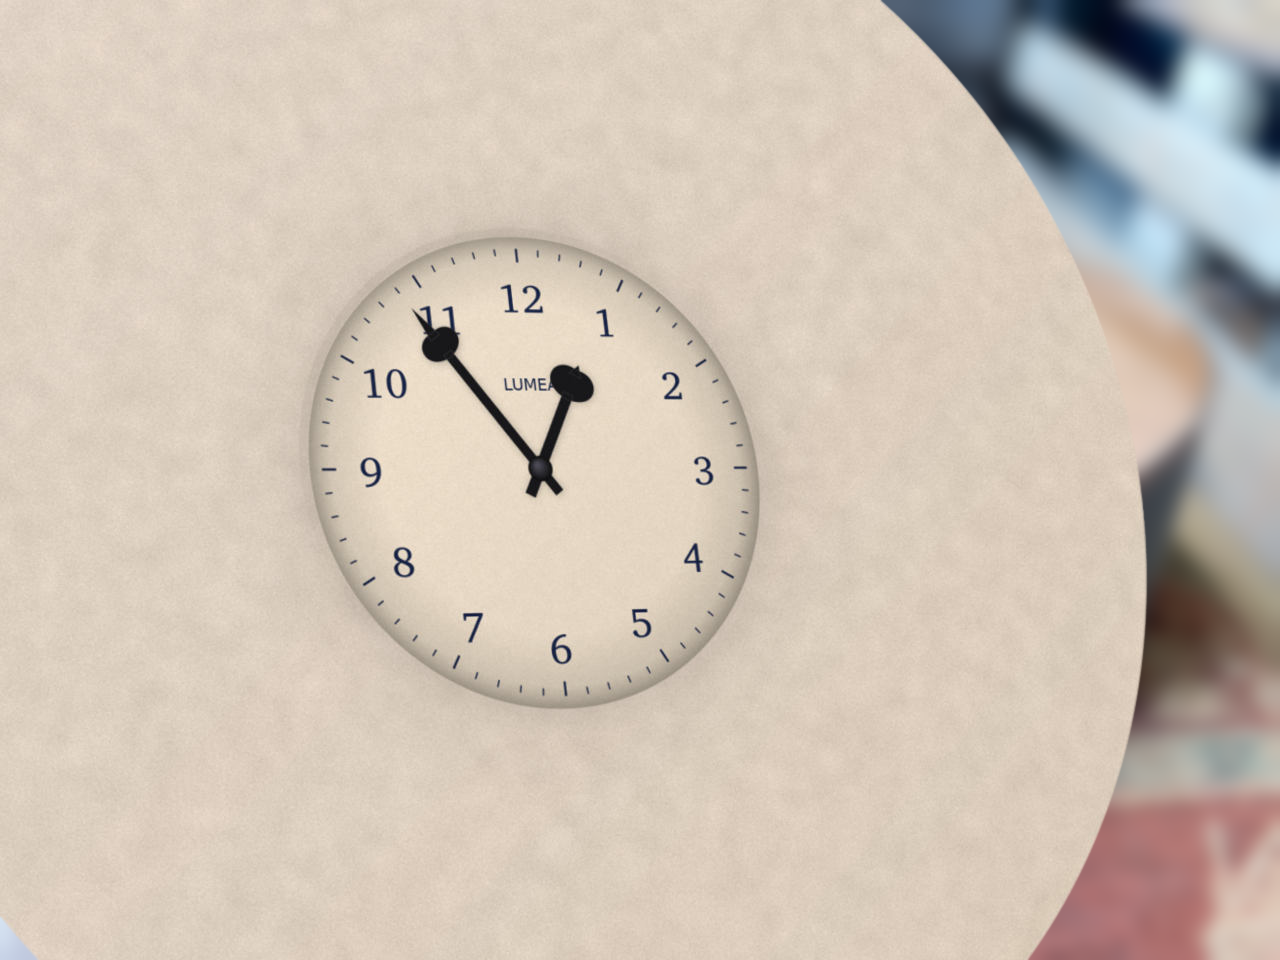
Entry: 12h54
